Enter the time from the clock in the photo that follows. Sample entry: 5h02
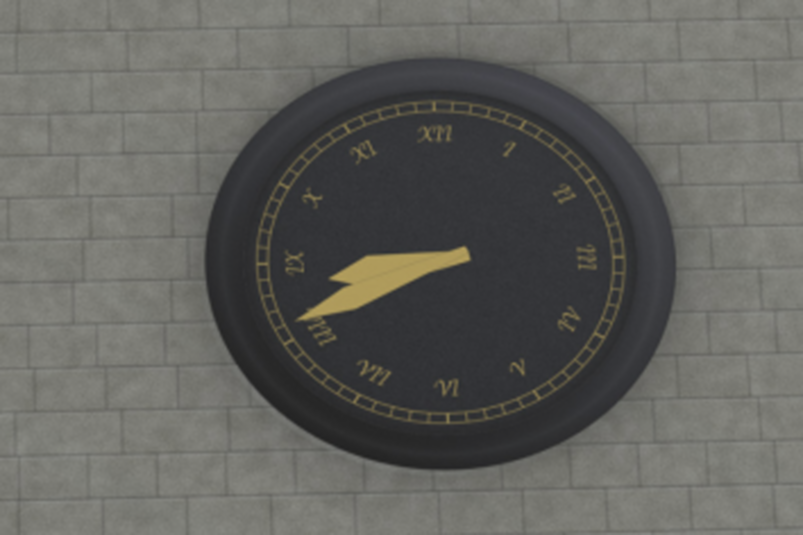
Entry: 8h41
